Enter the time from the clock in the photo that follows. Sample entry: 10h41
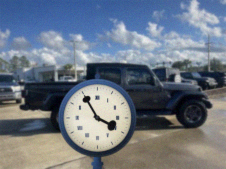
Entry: 3h55
